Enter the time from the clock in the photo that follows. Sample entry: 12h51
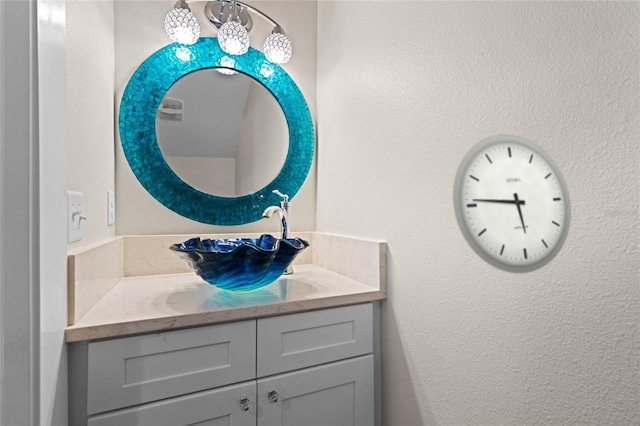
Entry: 5h46
